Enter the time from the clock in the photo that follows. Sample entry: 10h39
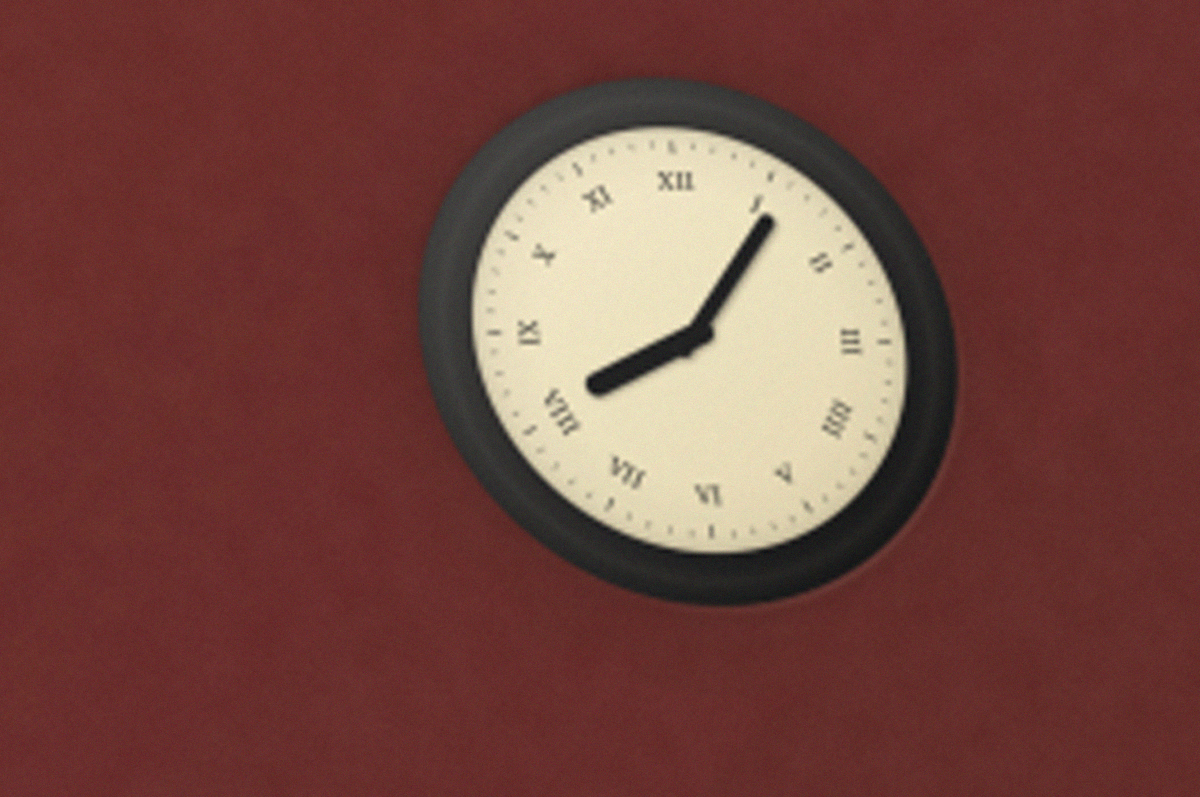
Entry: 8h06
